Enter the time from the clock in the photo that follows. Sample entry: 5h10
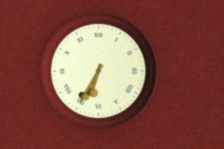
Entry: 6h35
